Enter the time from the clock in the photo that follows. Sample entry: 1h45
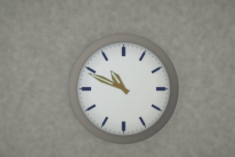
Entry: 10h49
